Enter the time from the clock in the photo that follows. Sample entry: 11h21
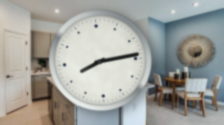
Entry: 8h14
